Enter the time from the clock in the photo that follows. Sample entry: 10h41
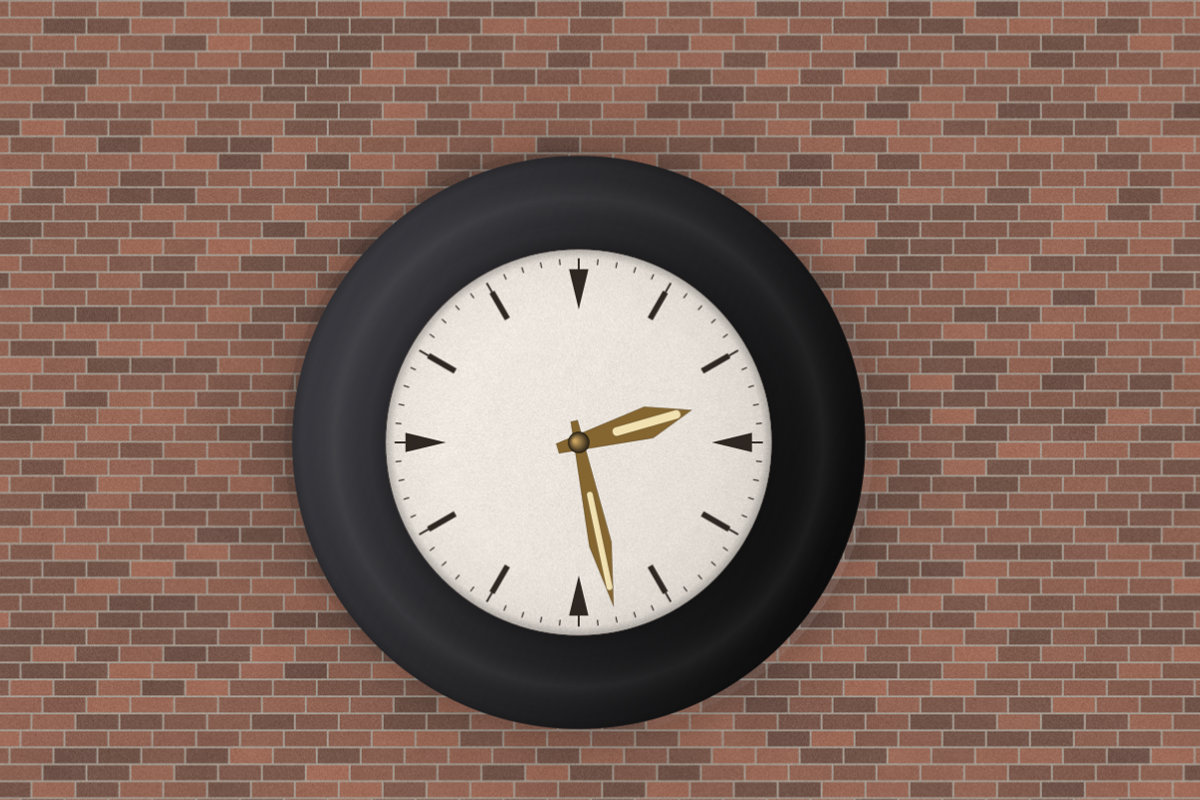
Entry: 2h28
